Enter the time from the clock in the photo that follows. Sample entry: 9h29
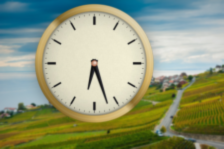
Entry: 6h27
